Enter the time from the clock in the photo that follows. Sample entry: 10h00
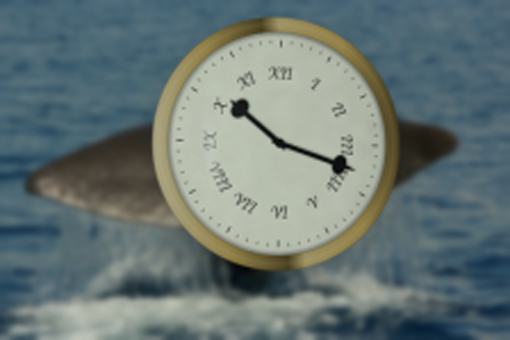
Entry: 10h18
